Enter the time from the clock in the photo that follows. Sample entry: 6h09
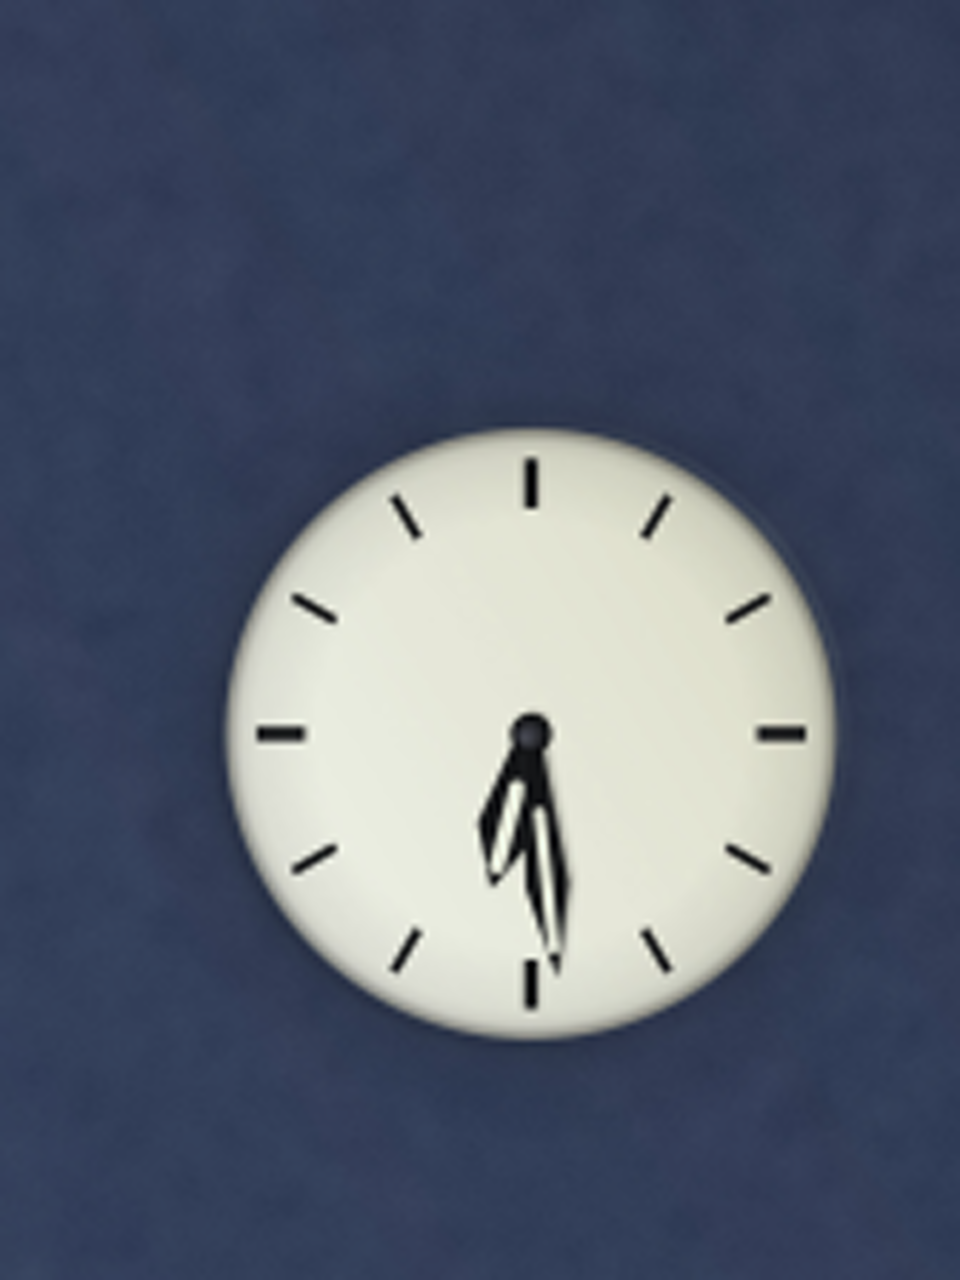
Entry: 6h29
